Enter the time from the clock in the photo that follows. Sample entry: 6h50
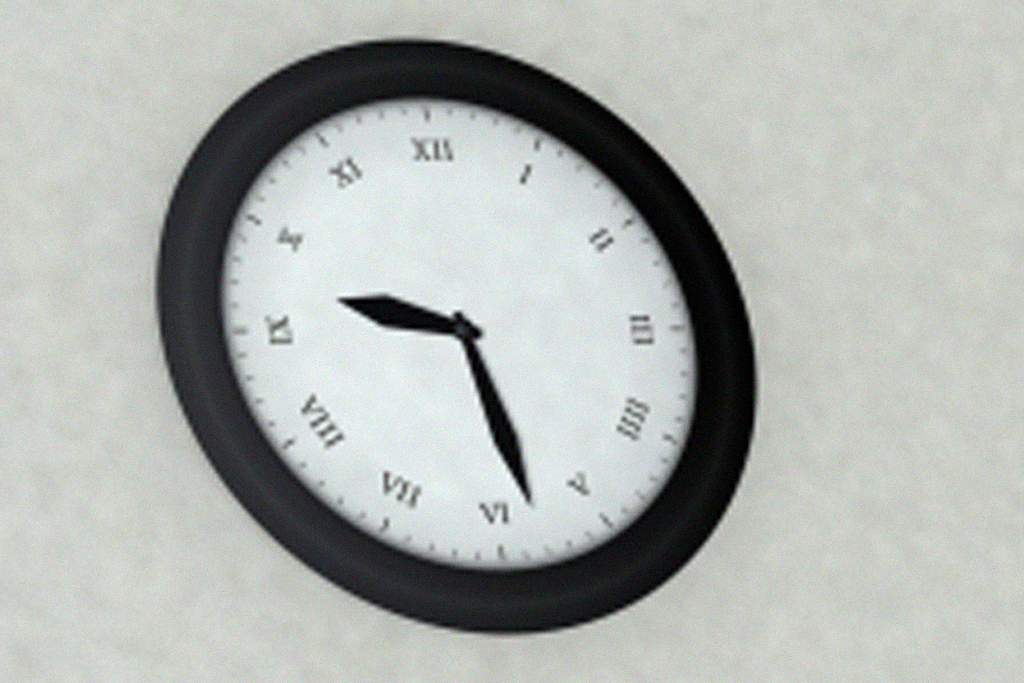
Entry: 9h28
